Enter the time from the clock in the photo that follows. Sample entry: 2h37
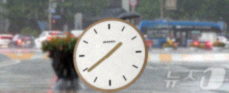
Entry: 1h39
